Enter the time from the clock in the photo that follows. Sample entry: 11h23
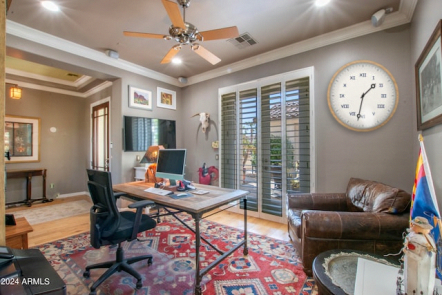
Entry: 1h32
